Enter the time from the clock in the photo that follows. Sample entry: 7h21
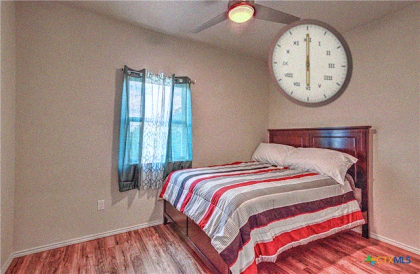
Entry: 6h00
